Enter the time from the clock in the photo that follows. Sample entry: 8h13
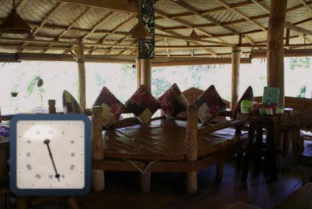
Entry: 11h27
